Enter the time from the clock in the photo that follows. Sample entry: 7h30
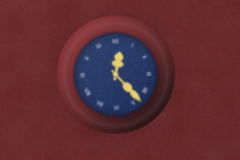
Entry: 12h23
